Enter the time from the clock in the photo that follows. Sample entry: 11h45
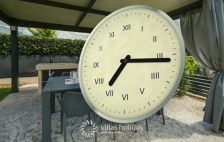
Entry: 7h16
